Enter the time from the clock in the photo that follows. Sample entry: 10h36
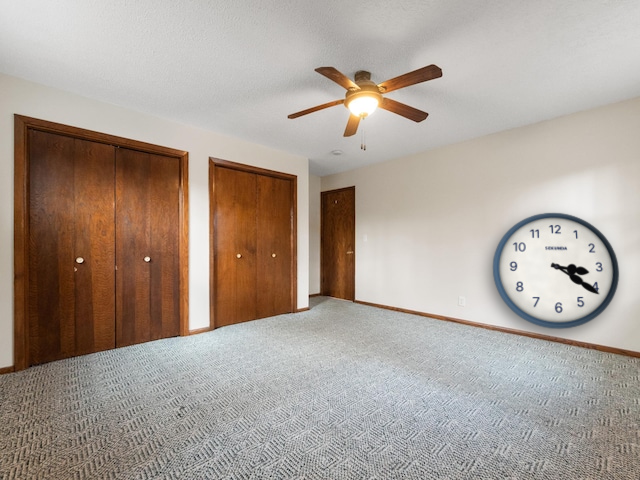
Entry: 3h21
